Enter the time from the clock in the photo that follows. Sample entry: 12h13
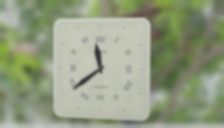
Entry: 11h39
